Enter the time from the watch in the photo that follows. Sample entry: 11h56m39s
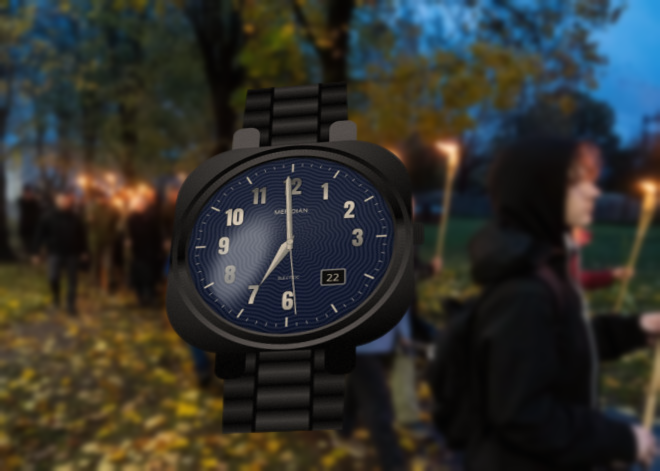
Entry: 6h59m29s
